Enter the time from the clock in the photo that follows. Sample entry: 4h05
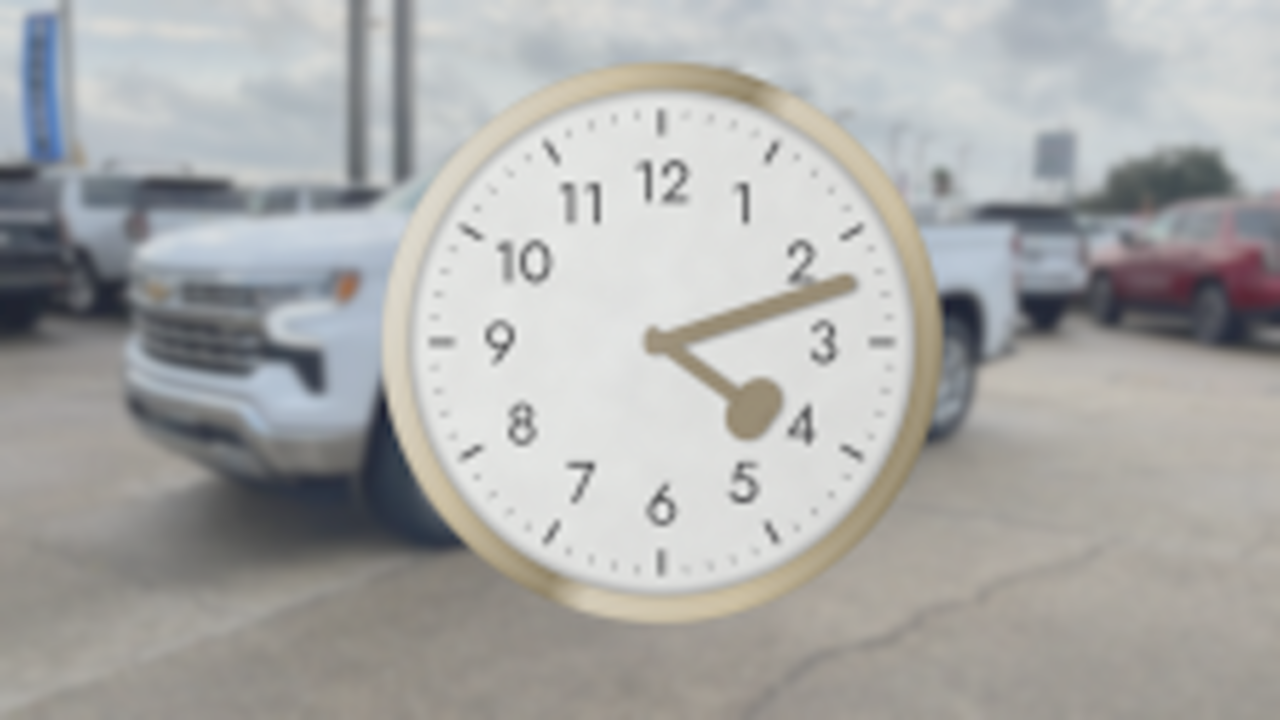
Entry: 4h12
